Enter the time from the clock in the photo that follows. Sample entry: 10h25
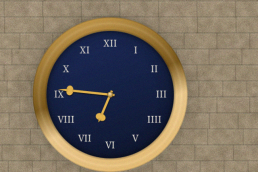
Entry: 6h46
